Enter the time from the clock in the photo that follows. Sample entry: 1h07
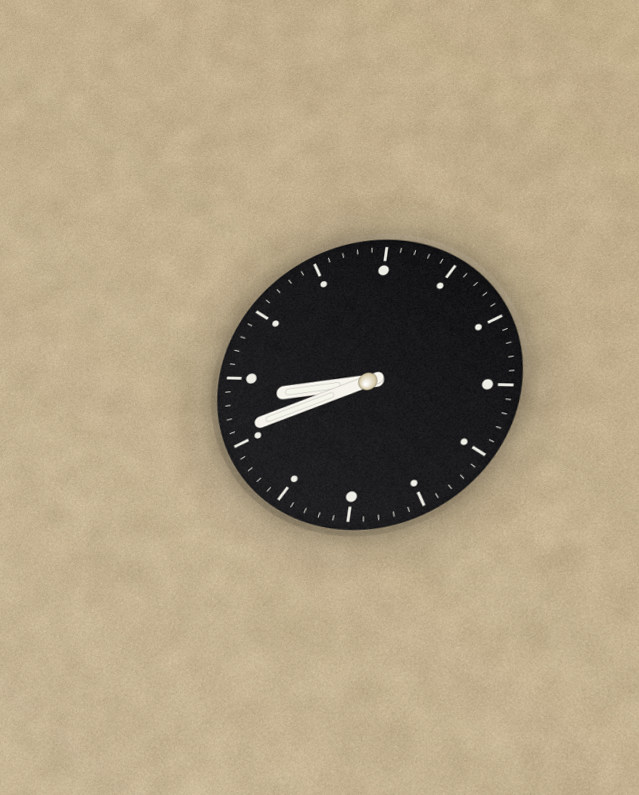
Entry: 8h41
